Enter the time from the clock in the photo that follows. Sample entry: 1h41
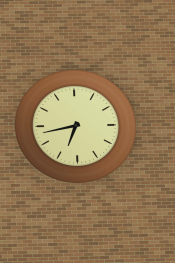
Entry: 6h43
